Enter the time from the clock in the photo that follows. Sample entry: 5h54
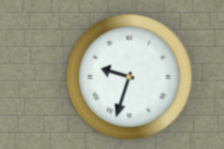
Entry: 9h33
